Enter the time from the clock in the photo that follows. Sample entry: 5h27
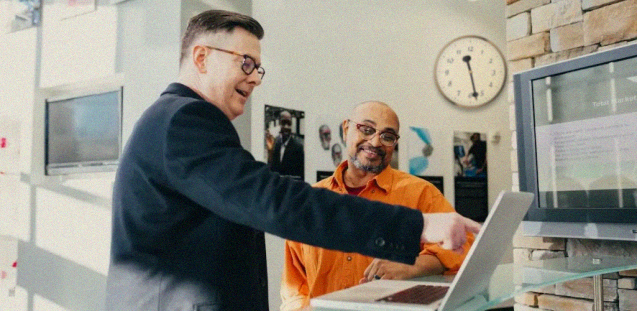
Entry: 11h28
